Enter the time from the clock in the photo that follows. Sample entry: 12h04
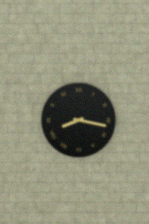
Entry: 8h17
